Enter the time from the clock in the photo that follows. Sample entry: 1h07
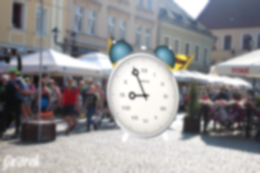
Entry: 8h56
